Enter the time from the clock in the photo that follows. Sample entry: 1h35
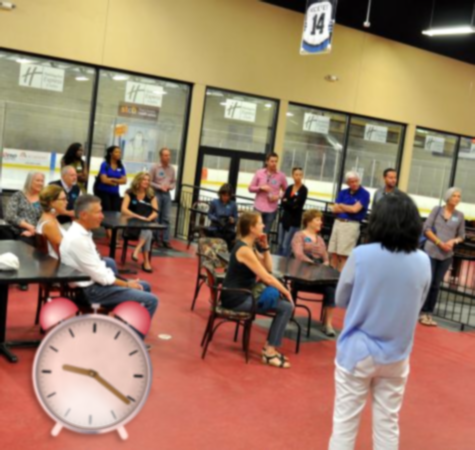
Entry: 9h21
